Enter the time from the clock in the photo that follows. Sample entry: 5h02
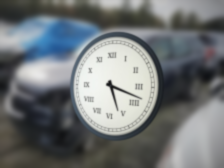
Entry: 5h18
